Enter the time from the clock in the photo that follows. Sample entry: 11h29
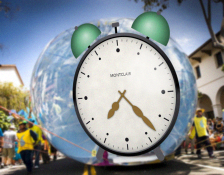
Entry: 7h23
